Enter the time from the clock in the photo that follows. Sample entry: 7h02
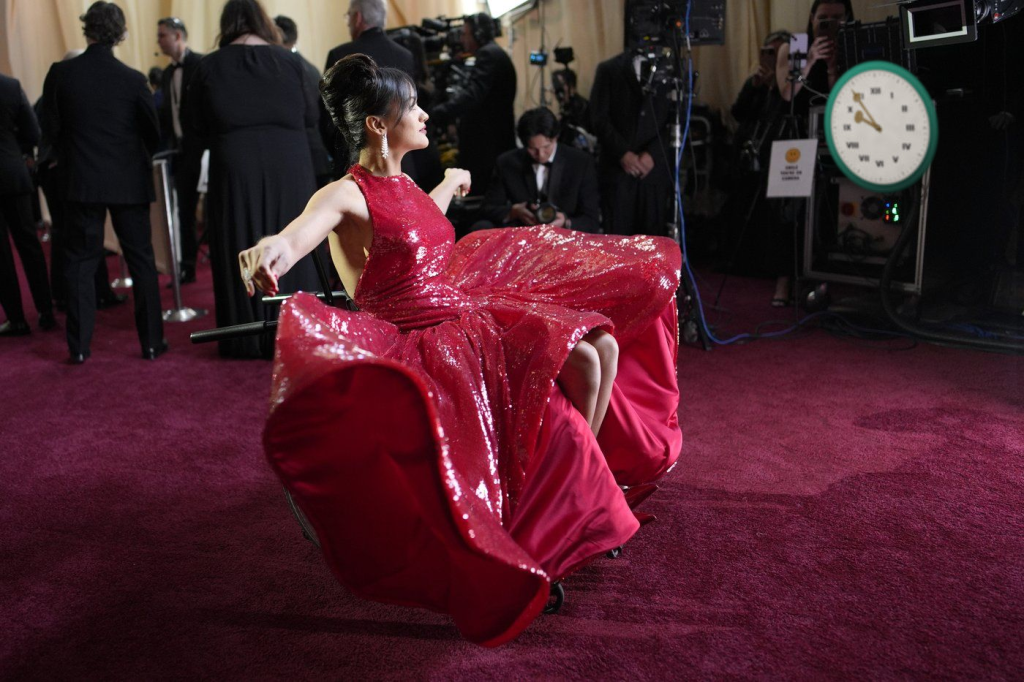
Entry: 9h54
